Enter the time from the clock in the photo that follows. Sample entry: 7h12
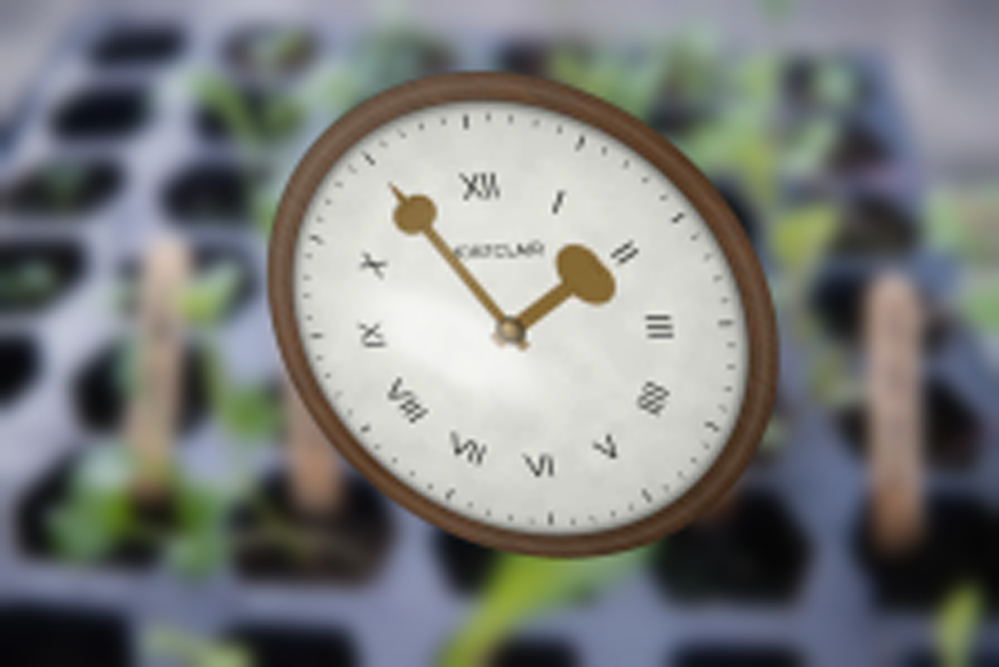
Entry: 1h55
